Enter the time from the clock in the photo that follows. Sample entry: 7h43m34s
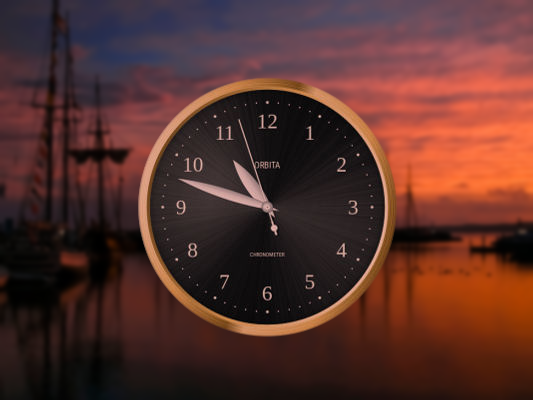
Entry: 10h47m57s
